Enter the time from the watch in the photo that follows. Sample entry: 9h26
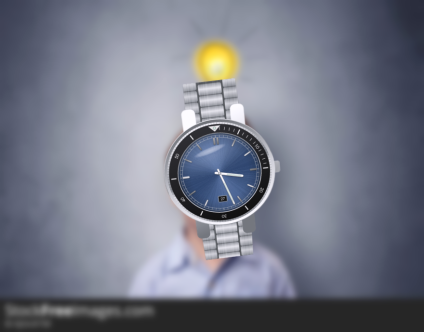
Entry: 3h27
